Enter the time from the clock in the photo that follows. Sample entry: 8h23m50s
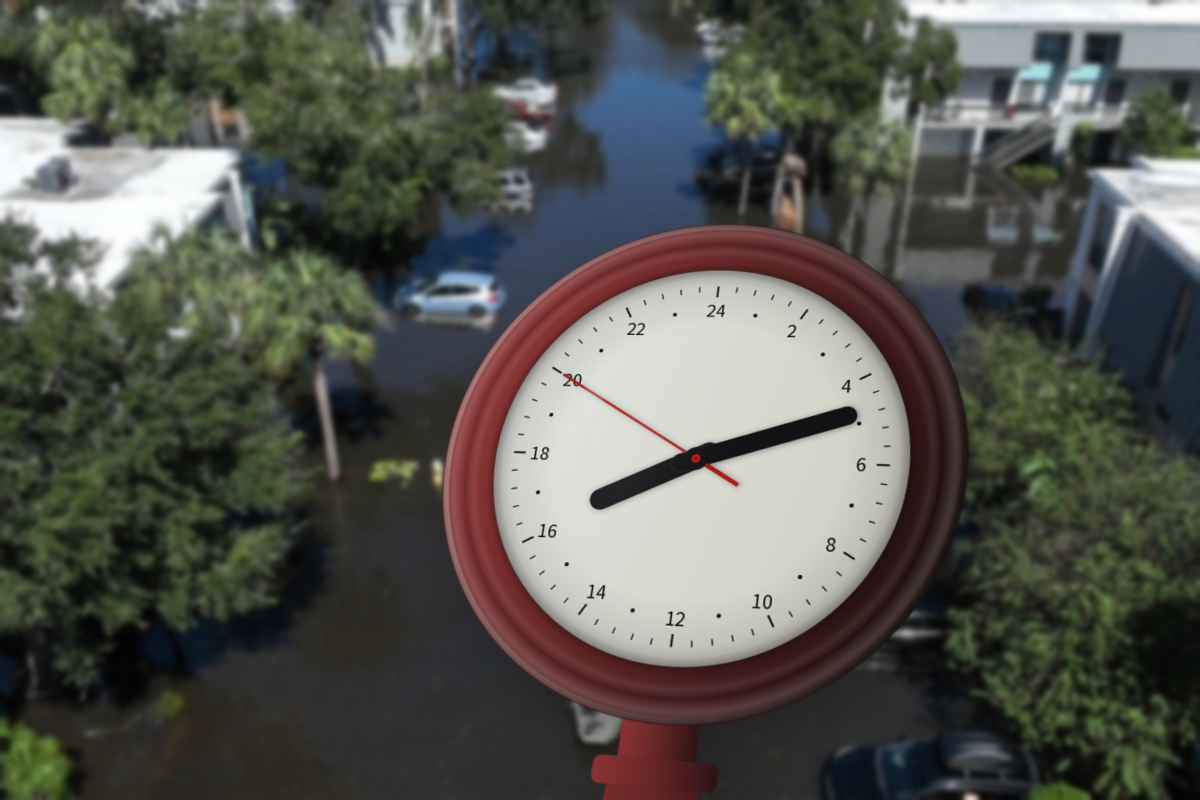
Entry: 16h11m50s
